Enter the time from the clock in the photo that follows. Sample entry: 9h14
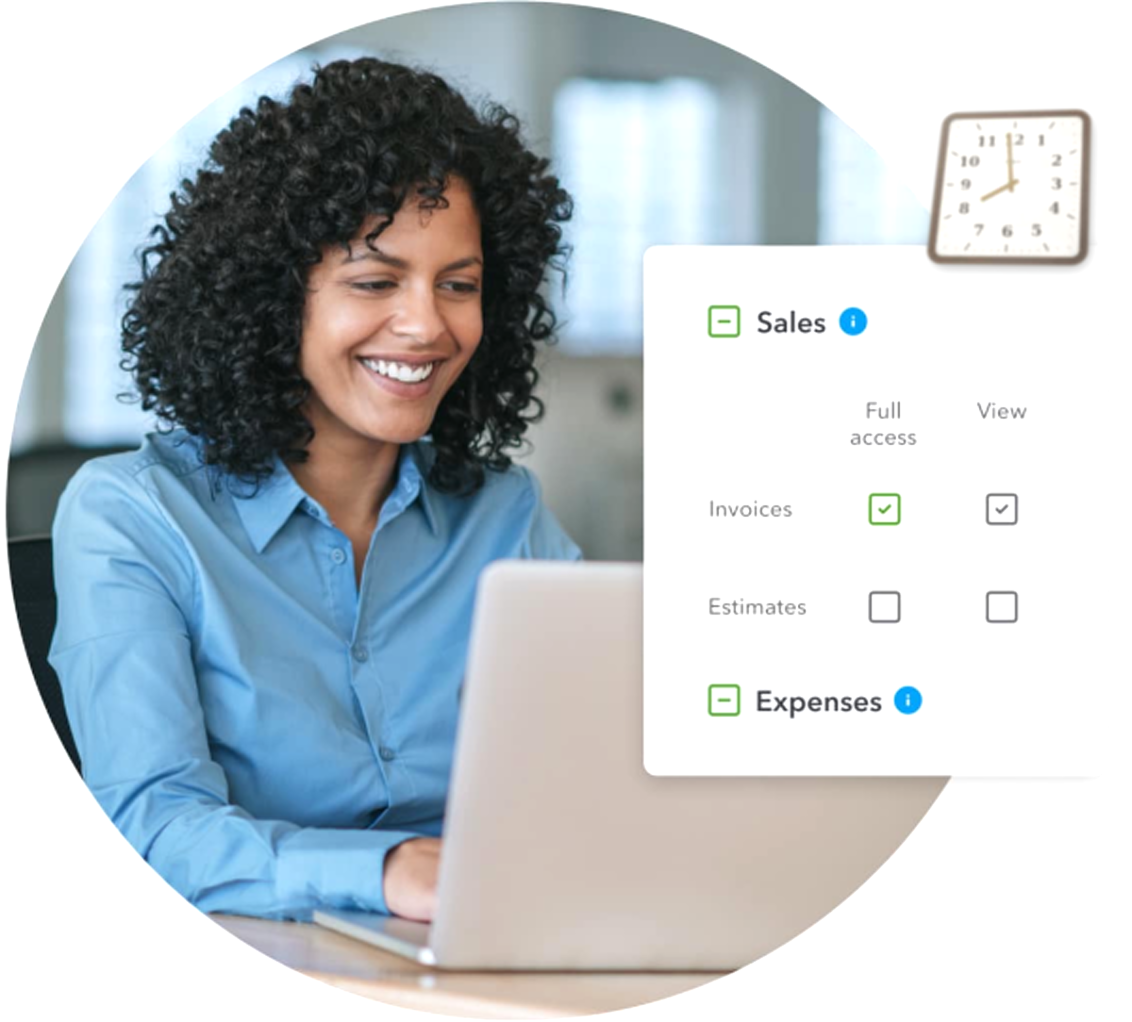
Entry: 7h59
